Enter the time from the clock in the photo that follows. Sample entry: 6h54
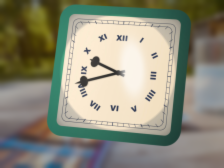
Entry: 9h42
